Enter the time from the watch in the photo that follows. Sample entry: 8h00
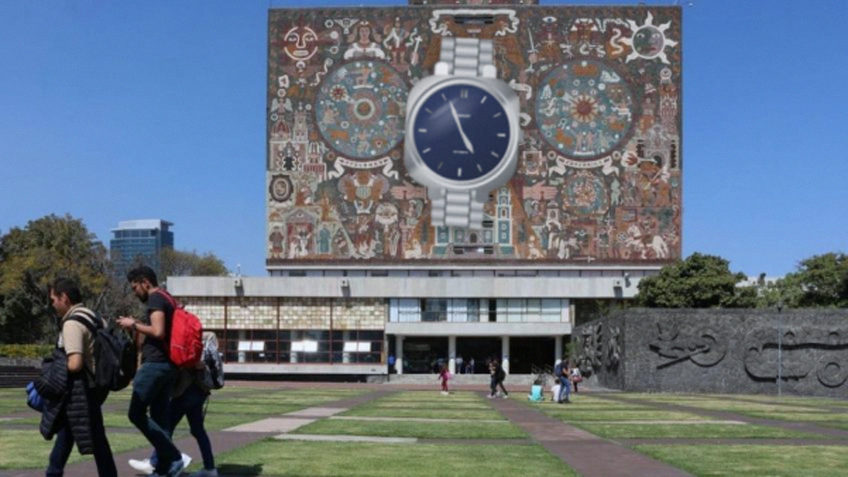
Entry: 4h56
